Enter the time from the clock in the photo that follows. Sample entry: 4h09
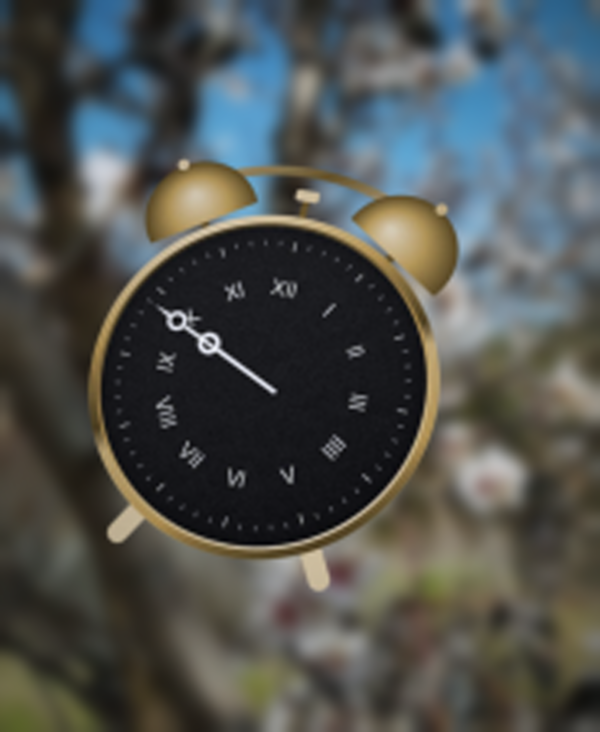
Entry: 9h49
